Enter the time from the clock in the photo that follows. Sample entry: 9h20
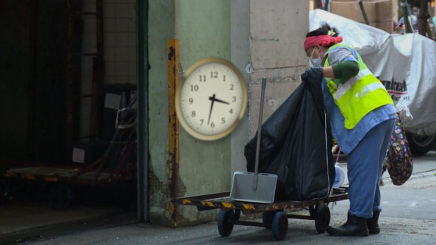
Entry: 3h32
